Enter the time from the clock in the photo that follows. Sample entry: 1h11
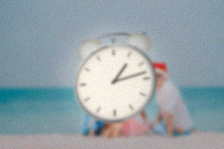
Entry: 1h13
